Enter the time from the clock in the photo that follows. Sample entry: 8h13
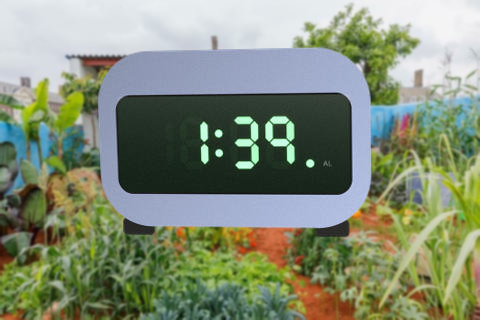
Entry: 1h39
